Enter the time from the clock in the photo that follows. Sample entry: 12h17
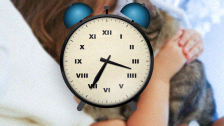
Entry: 3h35
